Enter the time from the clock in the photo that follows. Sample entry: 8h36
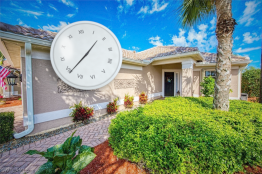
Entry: 1h39
